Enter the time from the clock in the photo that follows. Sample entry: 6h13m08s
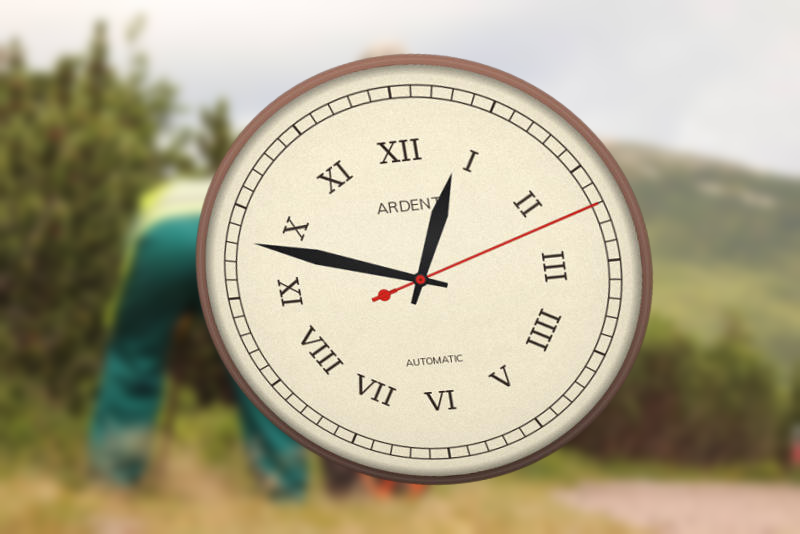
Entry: 12h48m12s
